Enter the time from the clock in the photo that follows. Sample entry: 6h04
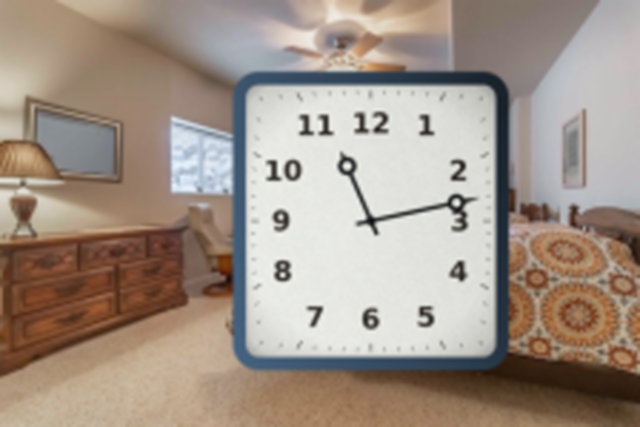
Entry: 11h13
